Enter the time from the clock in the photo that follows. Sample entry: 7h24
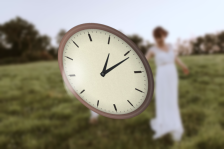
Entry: 1h11
